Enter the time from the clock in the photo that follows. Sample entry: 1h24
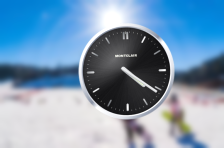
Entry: 4h21
